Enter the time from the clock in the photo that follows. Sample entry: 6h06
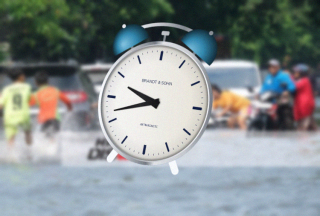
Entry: 9h42
